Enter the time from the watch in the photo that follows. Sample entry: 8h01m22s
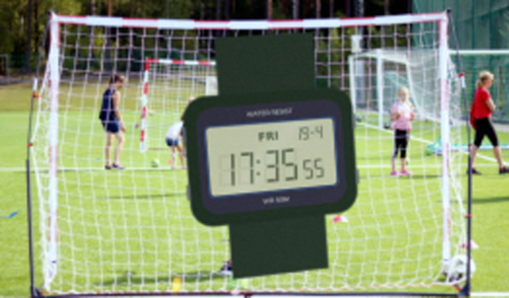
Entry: 17h35m55s
